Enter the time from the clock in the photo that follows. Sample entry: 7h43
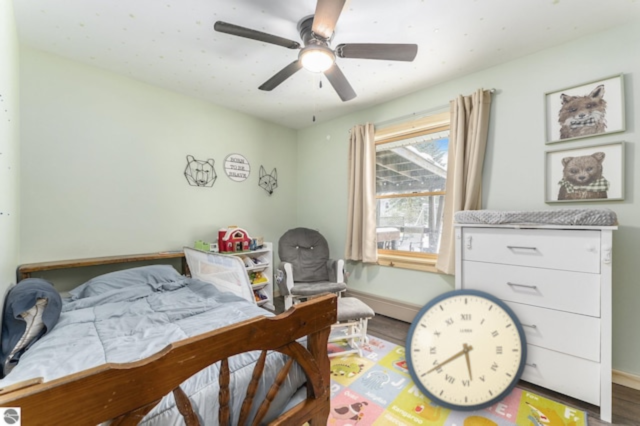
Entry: 5h40
